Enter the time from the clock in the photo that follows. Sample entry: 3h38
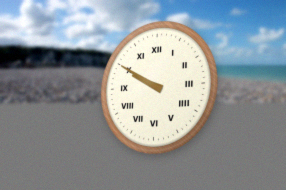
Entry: 9h50
